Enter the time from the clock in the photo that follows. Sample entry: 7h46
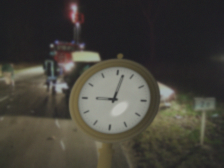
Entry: 9h02
